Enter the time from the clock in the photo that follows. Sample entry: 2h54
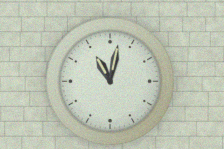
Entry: 11h02
